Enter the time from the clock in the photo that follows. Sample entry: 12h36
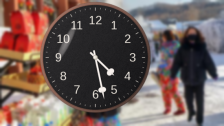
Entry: 4h28
